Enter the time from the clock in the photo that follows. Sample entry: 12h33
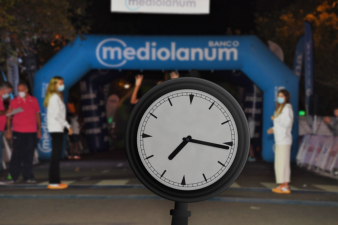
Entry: 7h16
